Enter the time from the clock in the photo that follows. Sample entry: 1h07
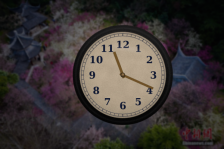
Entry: 11h19
